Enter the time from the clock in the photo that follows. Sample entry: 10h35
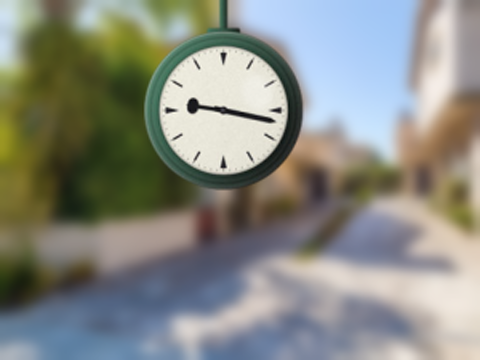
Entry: 9h17
